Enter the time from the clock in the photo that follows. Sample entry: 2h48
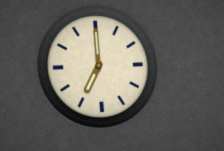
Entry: 7h00
